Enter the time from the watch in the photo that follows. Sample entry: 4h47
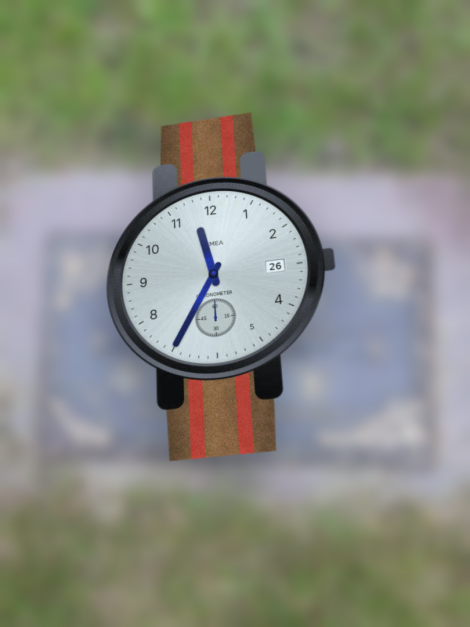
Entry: 11h35
